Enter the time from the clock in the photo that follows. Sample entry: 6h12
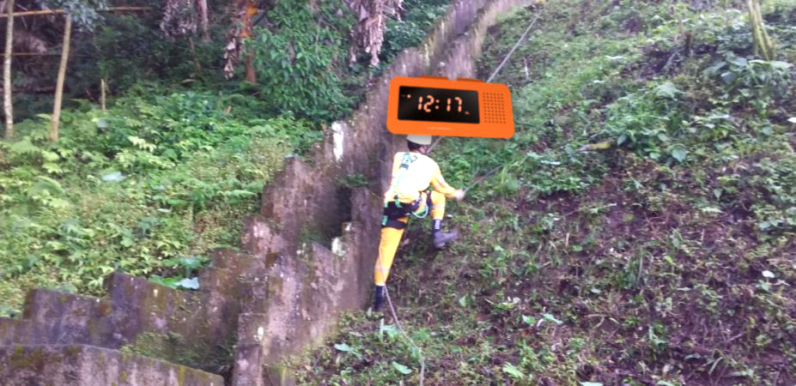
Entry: 12h17
